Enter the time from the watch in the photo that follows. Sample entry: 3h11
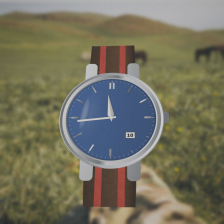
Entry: 11h44
